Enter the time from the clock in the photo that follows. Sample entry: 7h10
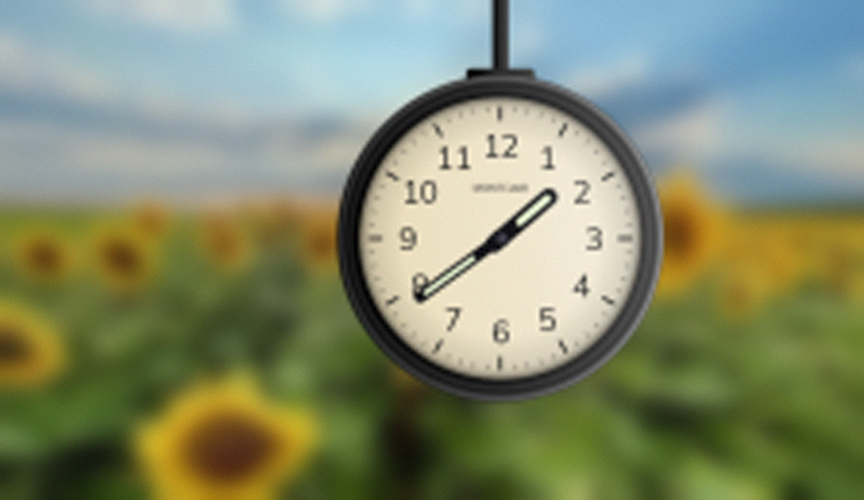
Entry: 1h39
